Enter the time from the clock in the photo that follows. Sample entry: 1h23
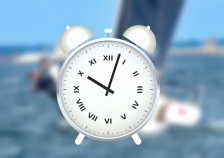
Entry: 10h03
